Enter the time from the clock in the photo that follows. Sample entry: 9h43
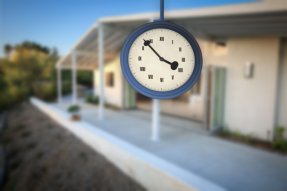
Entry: 3h53
